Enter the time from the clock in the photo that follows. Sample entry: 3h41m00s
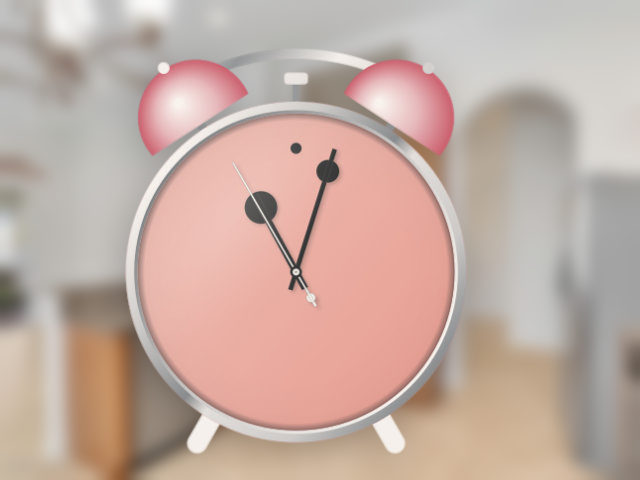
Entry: 11h02m55s
